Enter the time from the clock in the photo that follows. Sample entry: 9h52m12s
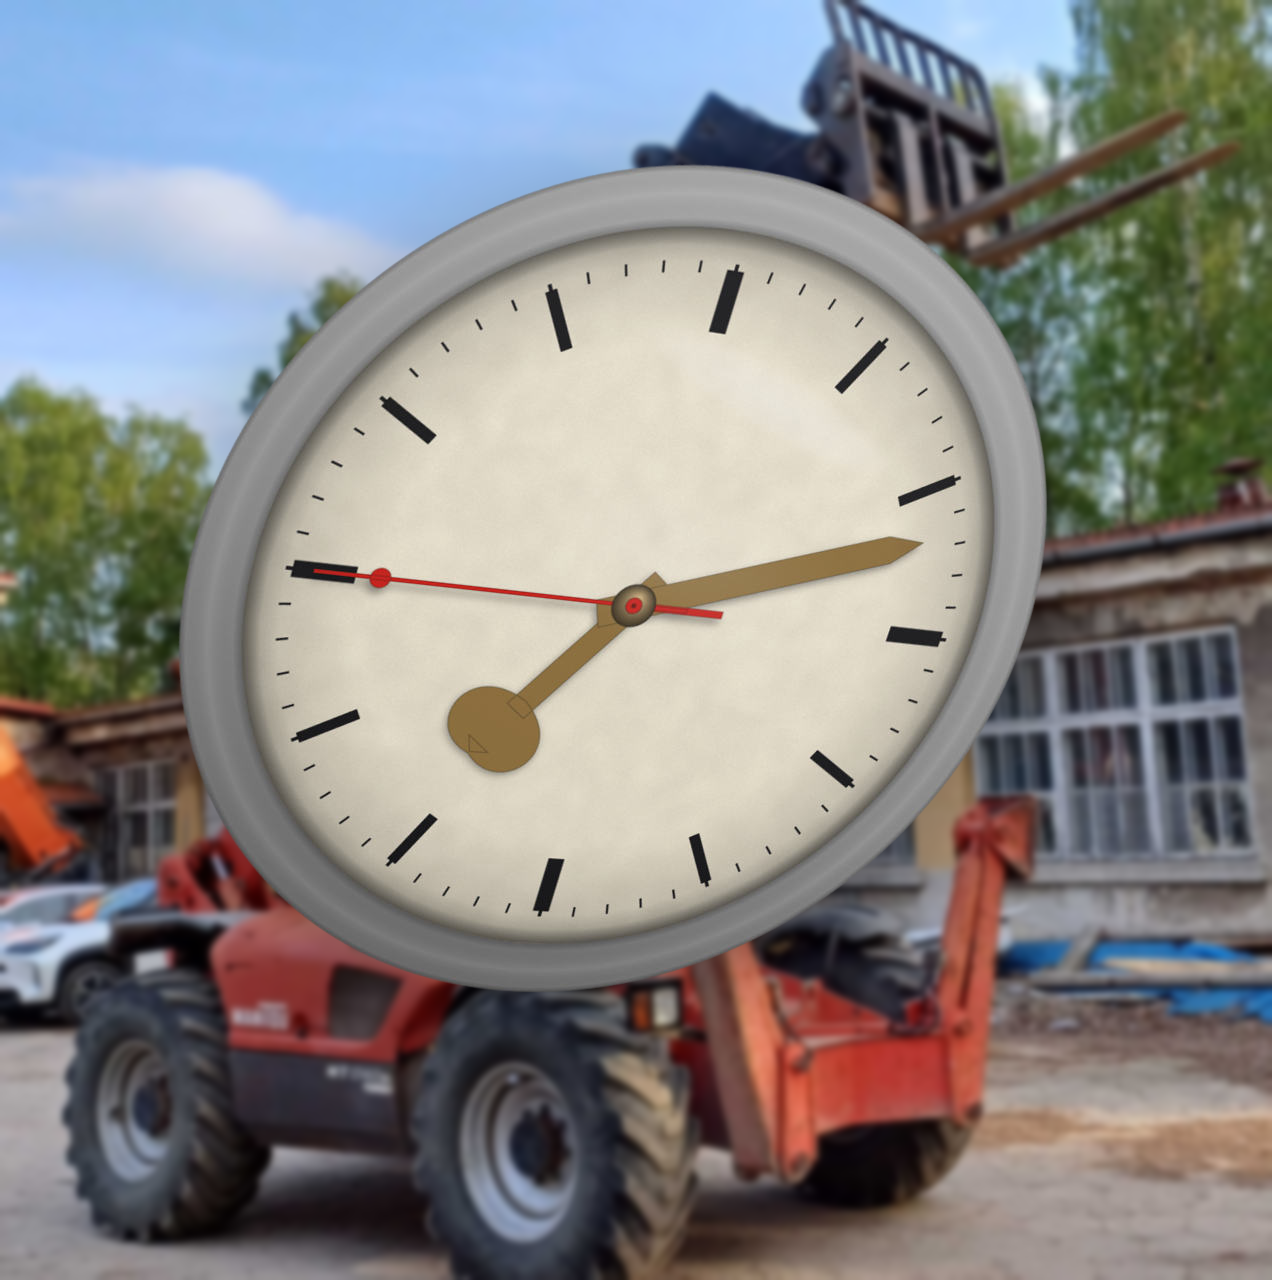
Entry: 7h11m45s
